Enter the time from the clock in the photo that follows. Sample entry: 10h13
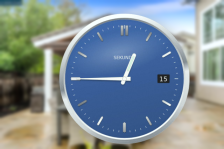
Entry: 12h45
